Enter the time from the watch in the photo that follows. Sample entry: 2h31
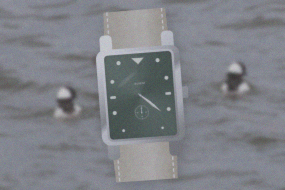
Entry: 4h22
